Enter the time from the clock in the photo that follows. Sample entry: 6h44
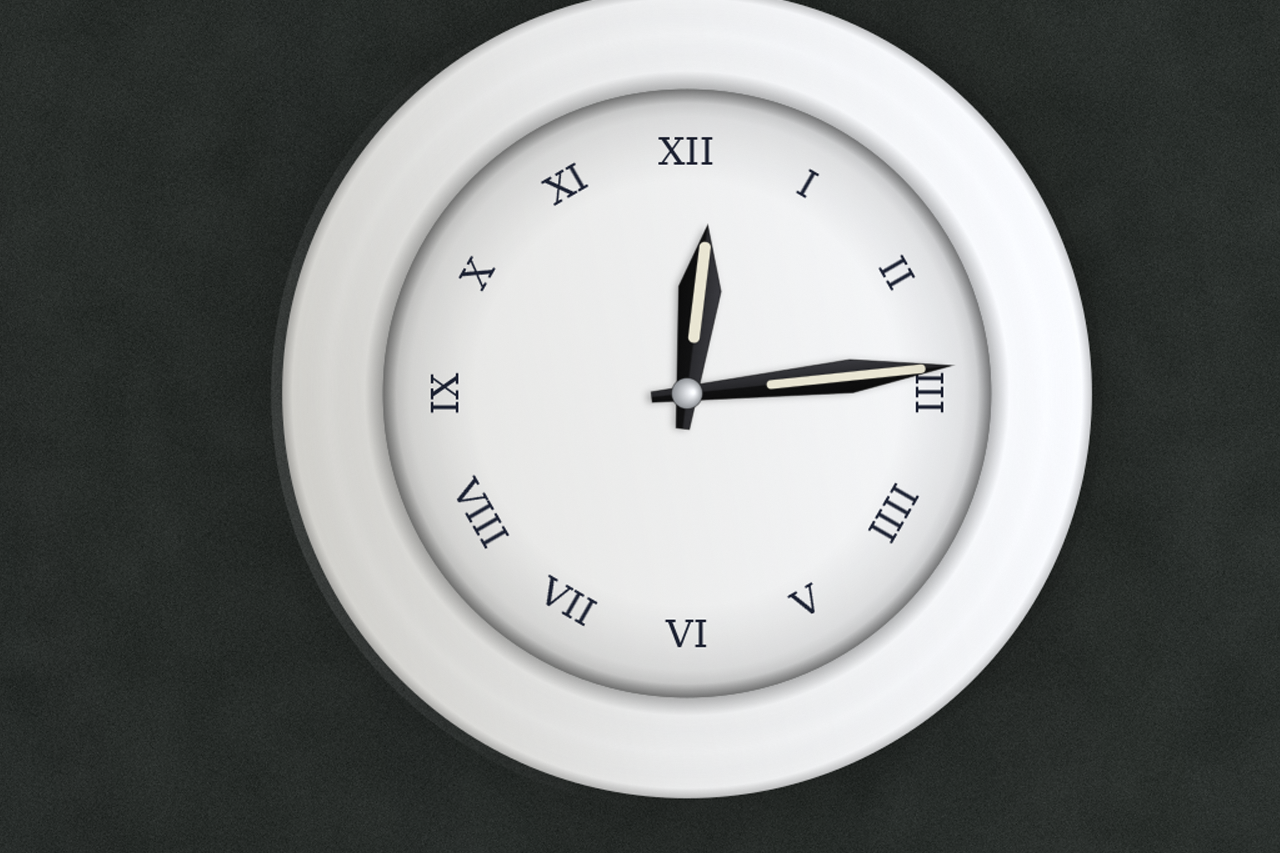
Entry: 12h14
